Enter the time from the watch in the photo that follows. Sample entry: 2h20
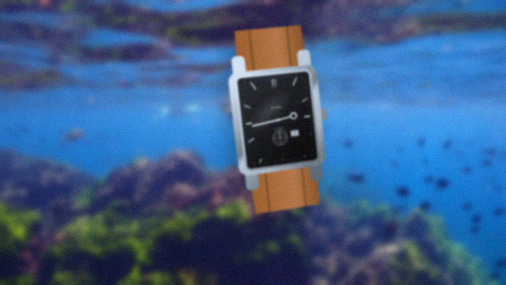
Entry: 2h44
